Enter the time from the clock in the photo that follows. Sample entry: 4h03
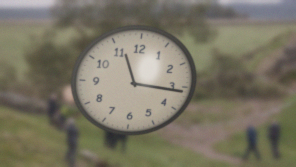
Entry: 11h16
